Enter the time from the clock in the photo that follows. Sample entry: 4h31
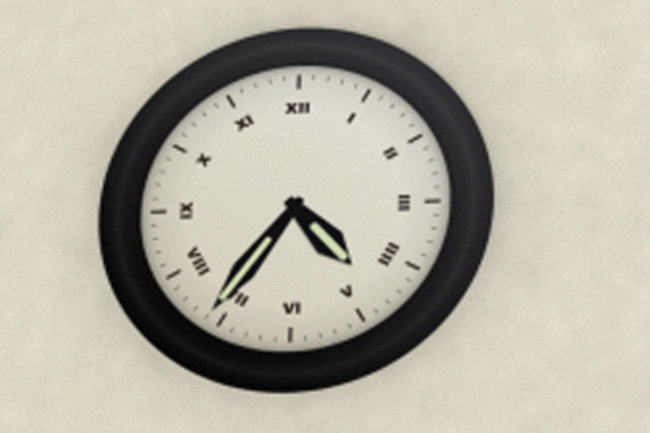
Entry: 4h36
